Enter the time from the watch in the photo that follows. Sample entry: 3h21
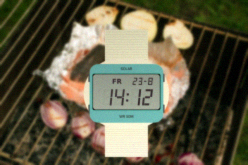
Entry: 14h12
